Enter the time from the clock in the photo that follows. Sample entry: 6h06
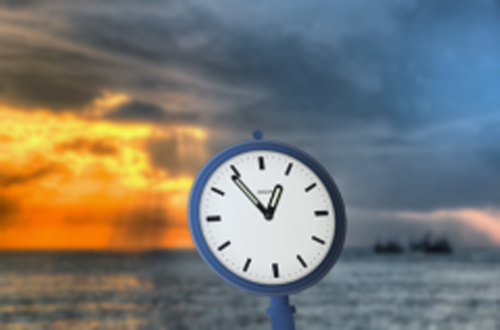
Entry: 12h54
